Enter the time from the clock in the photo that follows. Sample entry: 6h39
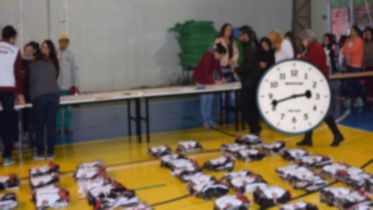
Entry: 2h42
